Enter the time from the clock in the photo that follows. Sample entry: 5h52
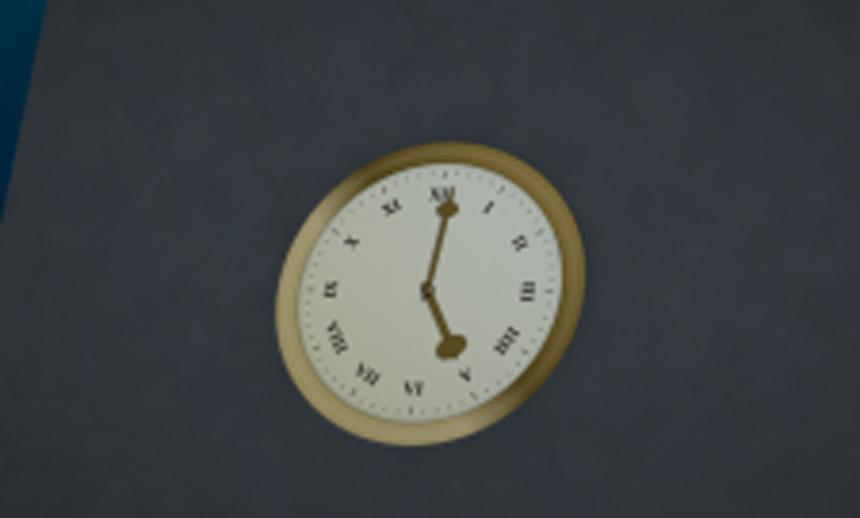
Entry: 5h01
